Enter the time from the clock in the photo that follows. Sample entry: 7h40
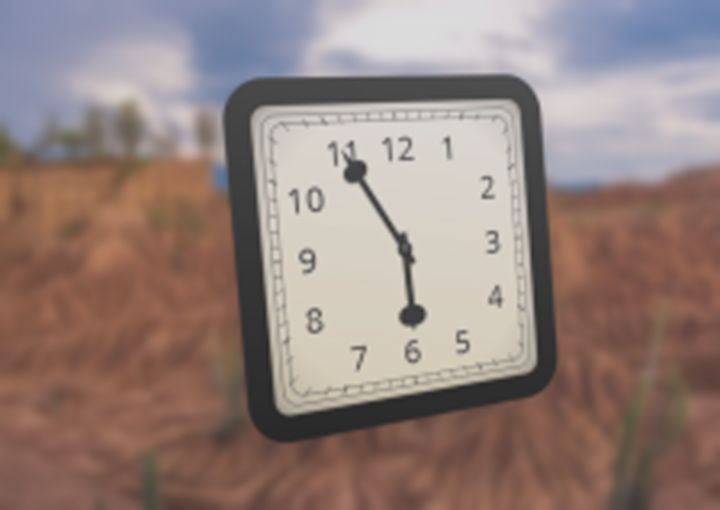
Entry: 5h55
